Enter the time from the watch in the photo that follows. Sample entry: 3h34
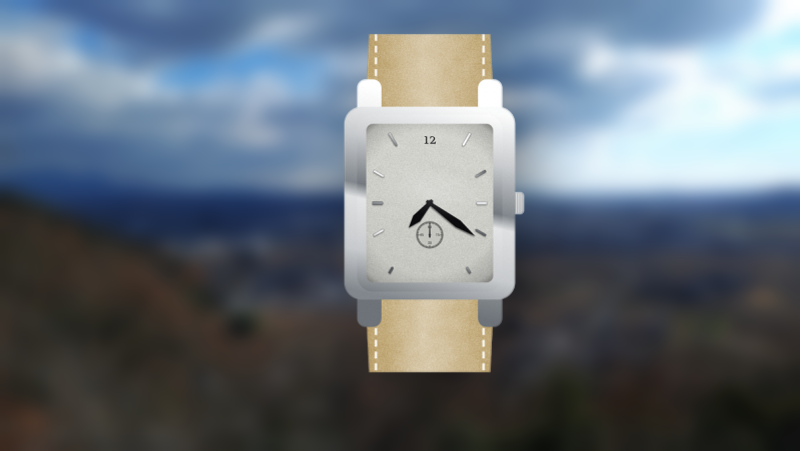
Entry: 7h21
